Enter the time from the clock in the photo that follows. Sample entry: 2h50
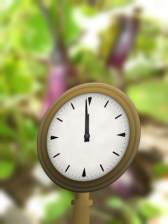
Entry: 11h59
